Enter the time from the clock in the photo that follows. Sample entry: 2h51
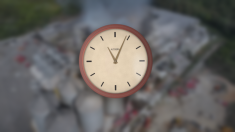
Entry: 11h04
